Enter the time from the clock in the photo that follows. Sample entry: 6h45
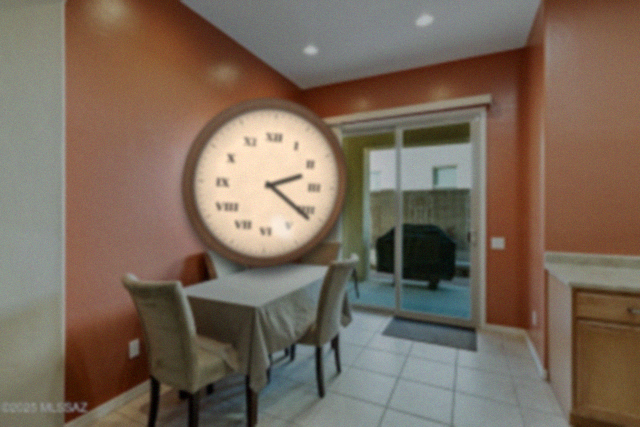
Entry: 2h21
